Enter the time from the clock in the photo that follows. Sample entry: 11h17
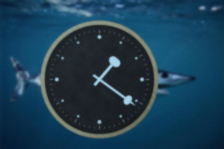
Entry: 1h21
